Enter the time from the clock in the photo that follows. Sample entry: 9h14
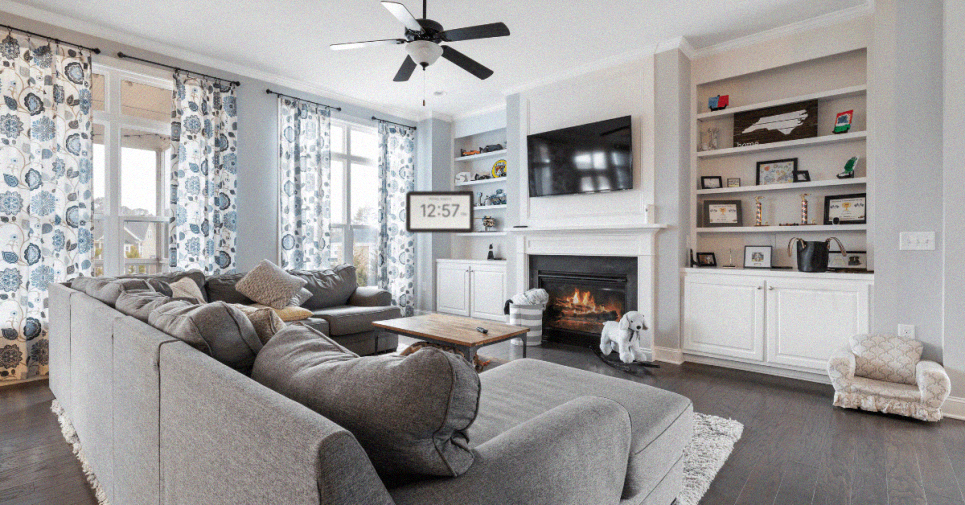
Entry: 12h57
